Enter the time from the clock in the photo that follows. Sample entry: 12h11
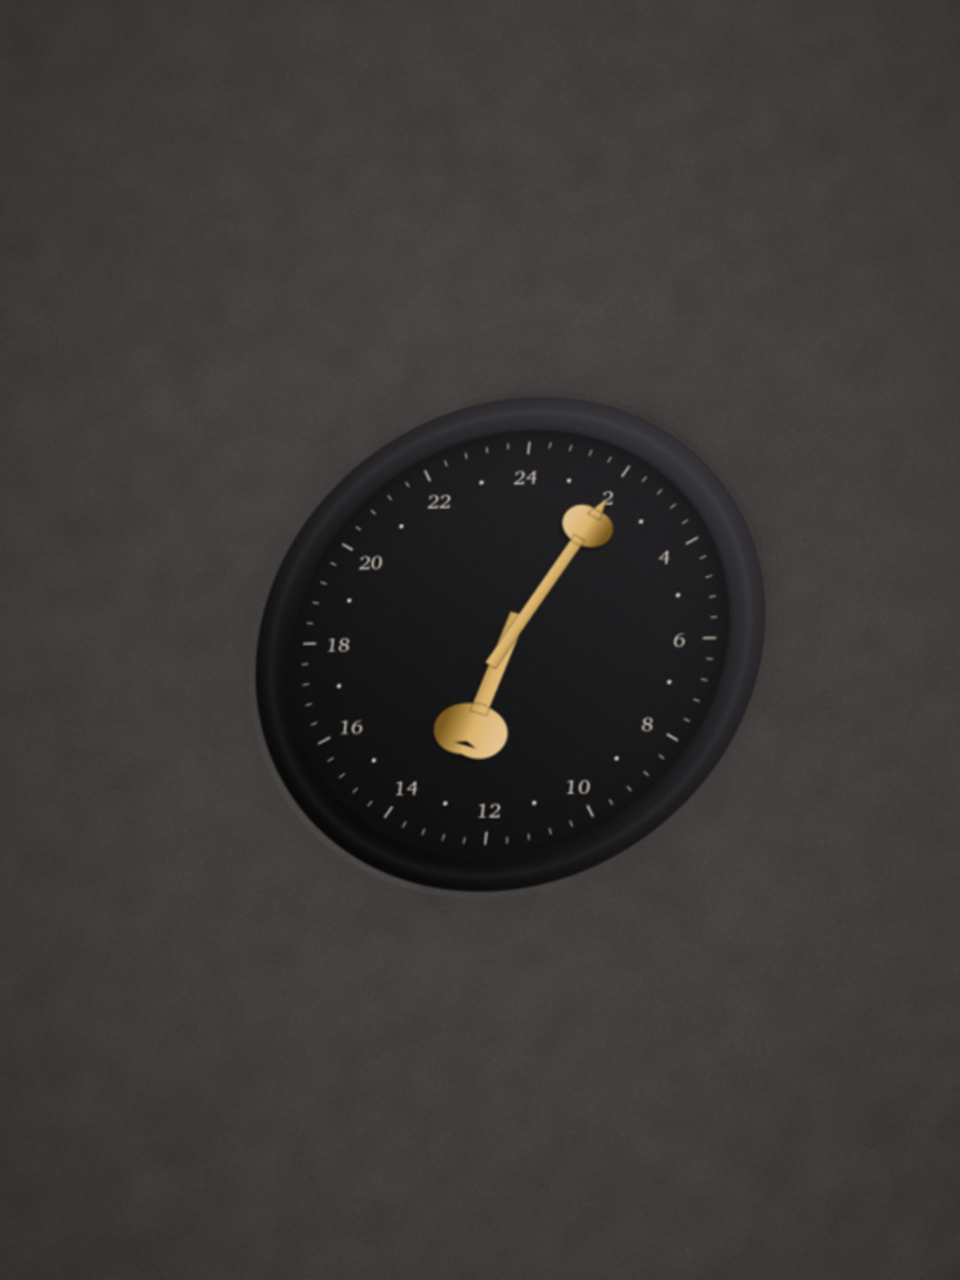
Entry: 13h05
